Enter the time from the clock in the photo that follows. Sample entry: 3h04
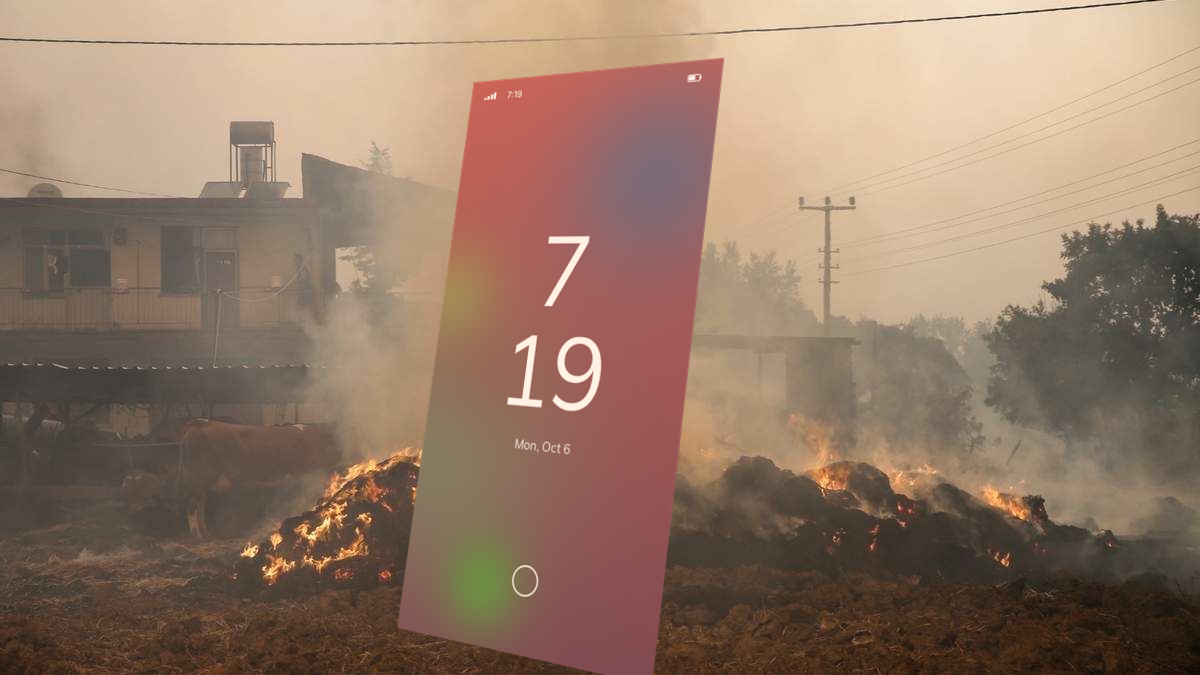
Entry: 7h19
